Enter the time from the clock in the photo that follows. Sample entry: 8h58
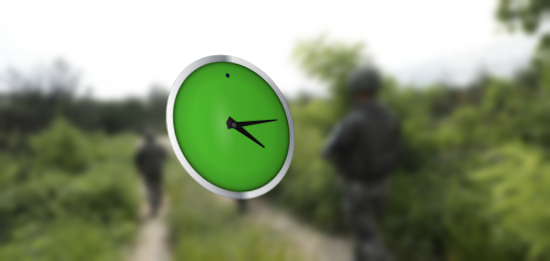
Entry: 4h14
